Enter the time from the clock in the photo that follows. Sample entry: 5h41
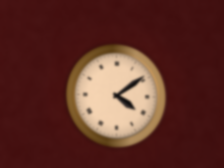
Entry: 4h09
